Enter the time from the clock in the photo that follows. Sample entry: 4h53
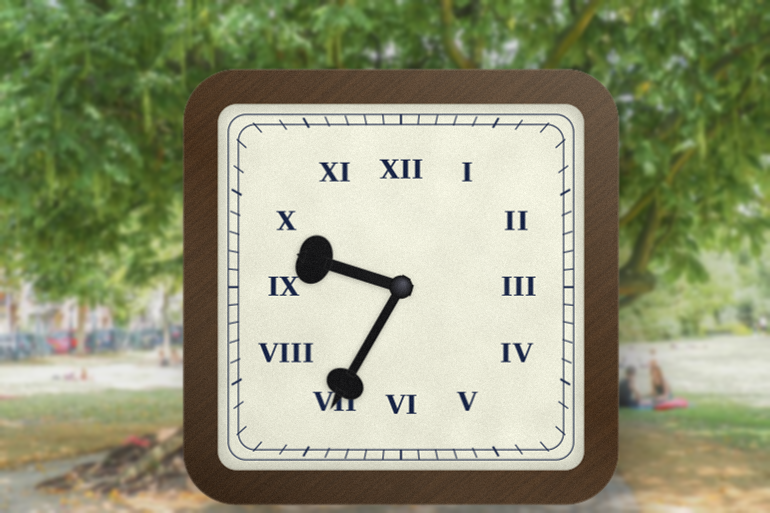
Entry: 9h35
